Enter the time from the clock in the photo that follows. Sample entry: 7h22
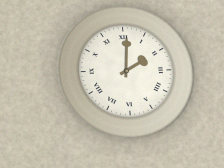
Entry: 2h01
